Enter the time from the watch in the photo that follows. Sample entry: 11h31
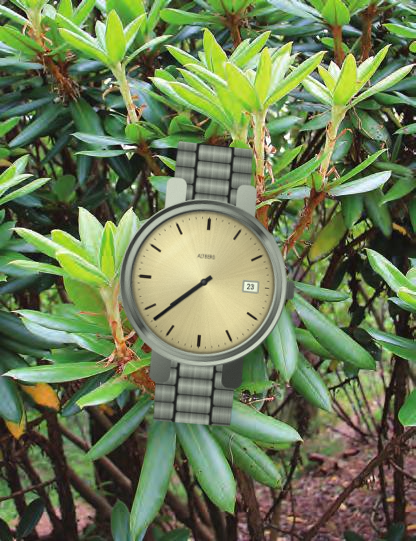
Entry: 7h38
